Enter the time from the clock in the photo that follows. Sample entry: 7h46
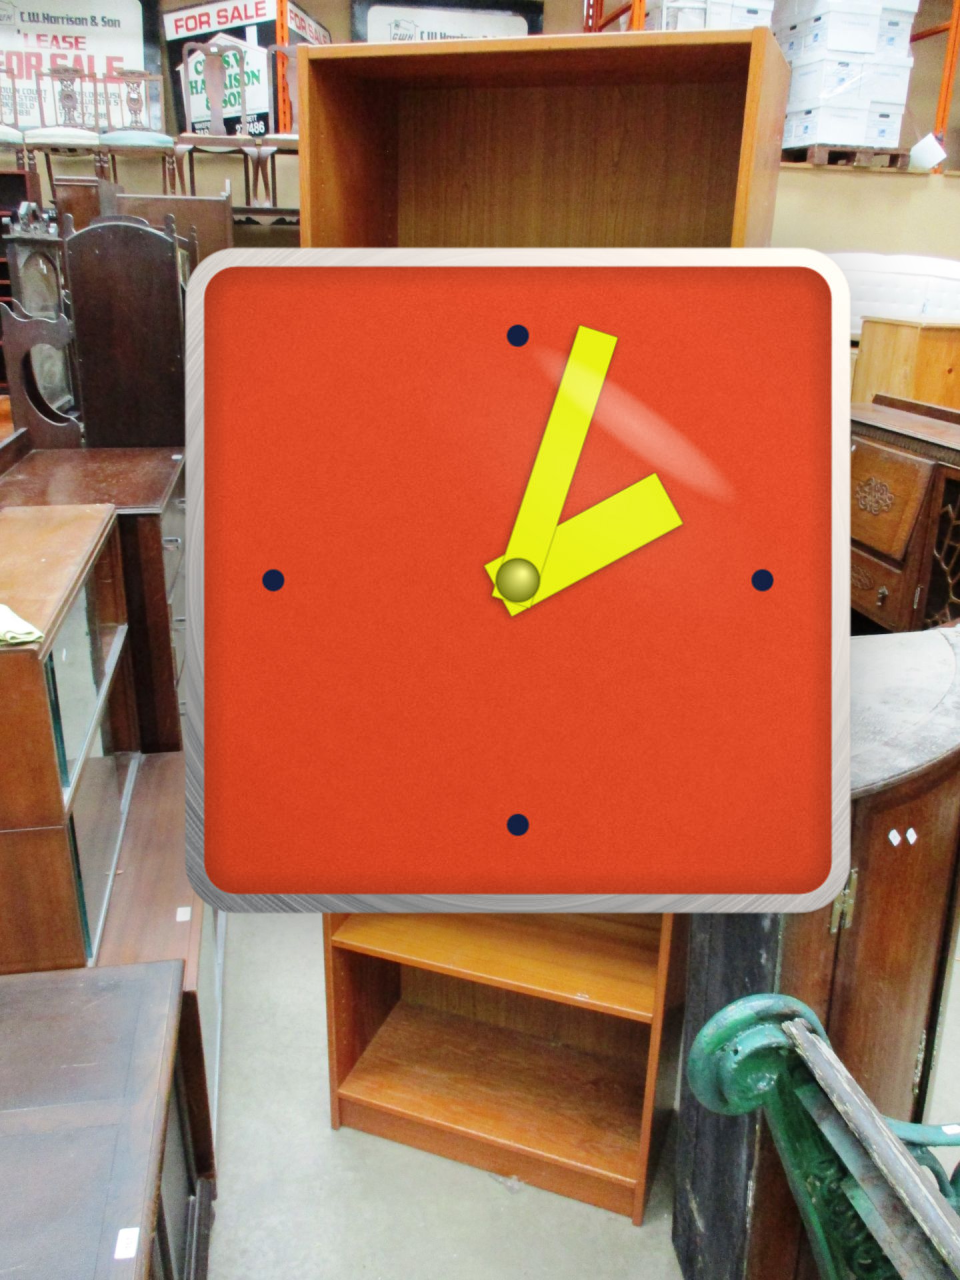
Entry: 2h03
